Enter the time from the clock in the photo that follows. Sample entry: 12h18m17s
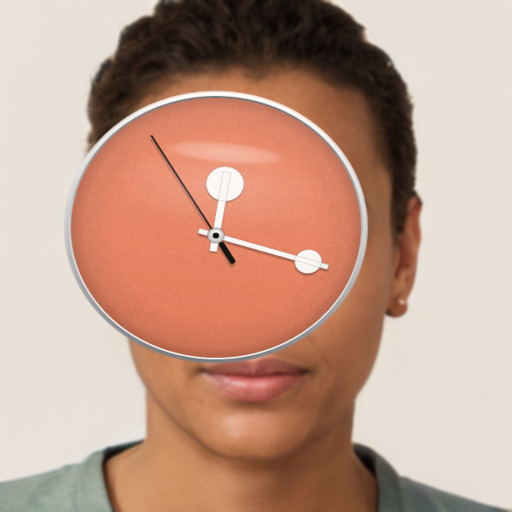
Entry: 12h17m55s
